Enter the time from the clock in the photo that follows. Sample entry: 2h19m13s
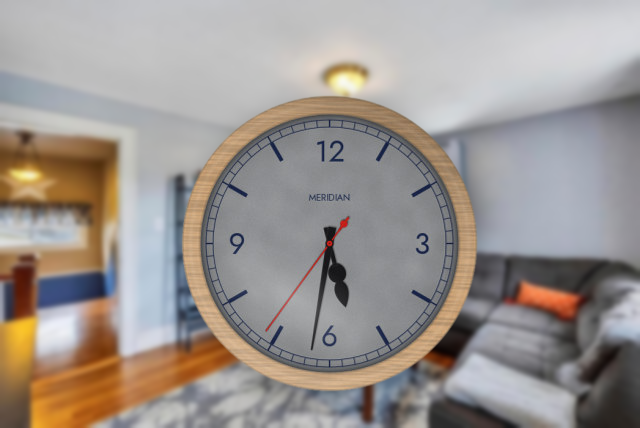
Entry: 5h31m36s
